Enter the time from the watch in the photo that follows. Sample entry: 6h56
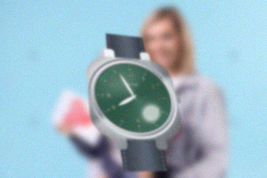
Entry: 7h56
